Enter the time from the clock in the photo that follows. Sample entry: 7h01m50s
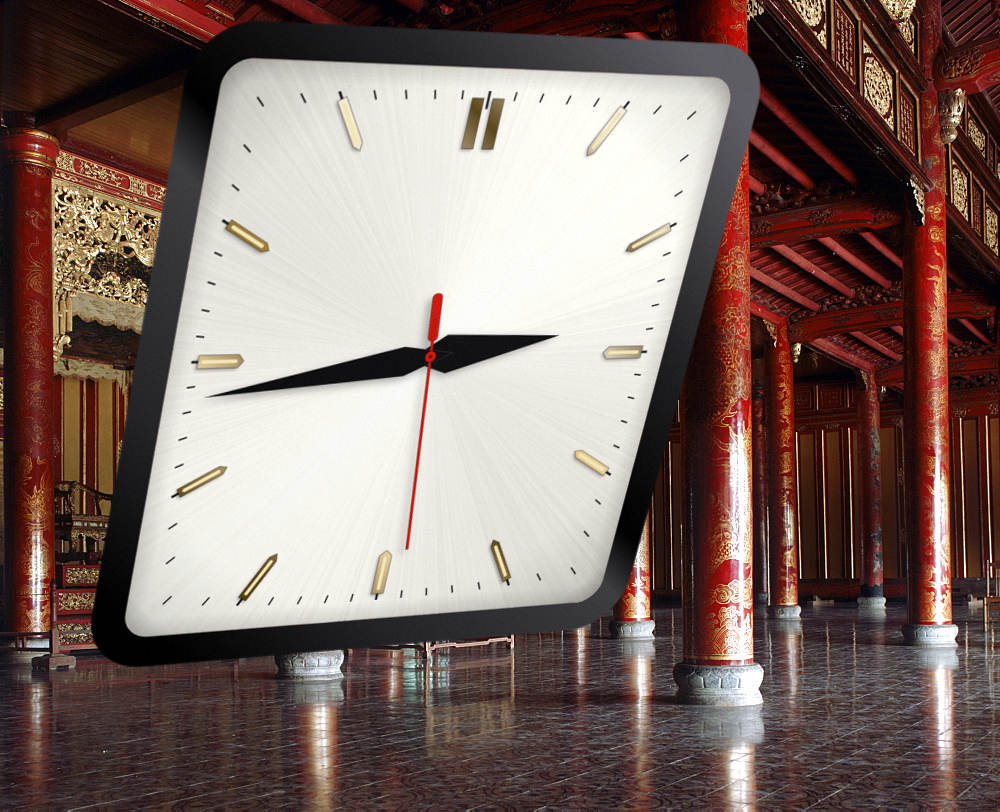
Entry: 2h43m29s
